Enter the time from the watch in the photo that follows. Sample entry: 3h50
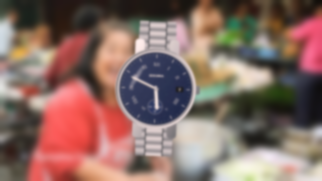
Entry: 5h49
